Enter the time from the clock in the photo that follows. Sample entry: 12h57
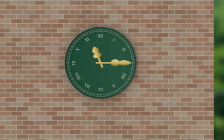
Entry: 11h15
